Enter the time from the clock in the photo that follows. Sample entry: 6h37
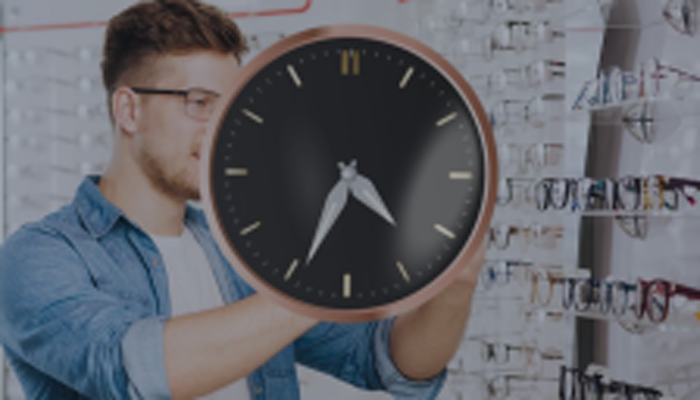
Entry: 4h34
